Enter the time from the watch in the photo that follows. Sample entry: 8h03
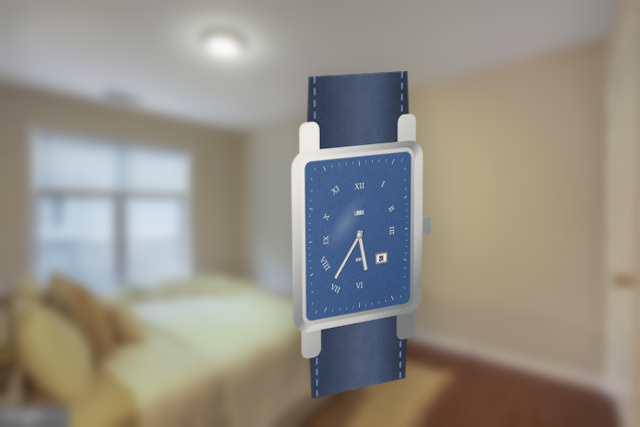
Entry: 5h36
